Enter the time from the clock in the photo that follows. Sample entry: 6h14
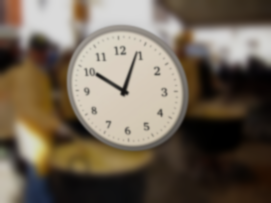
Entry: 10h04
